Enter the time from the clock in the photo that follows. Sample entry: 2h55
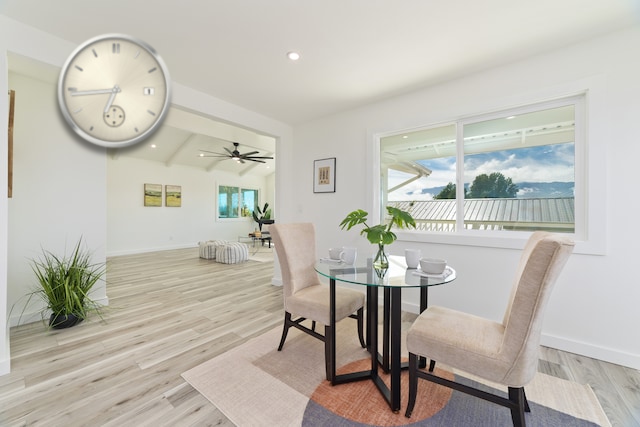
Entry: 6h44
